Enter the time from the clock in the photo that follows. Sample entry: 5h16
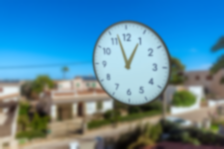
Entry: 12h57
